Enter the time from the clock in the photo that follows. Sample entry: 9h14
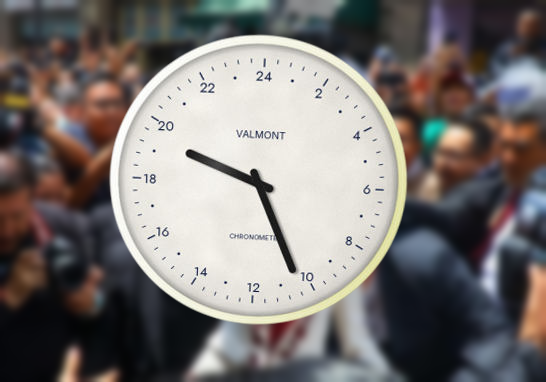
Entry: 19h26
